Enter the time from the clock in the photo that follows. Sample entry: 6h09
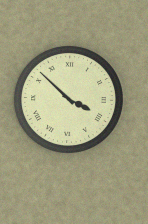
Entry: 3h52
